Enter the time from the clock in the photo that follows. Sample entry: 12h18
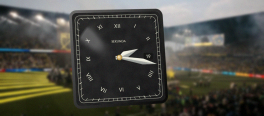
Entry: 2h17
